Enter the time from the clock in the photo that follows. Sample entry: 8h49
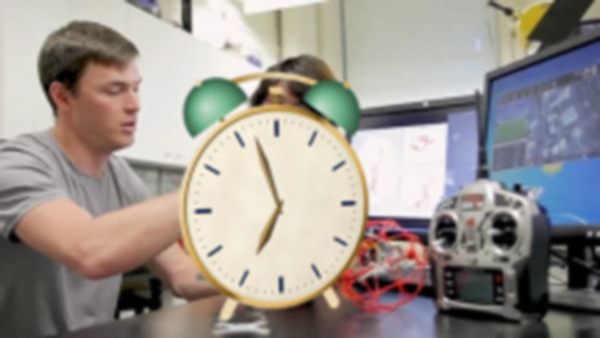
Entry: 6h57
